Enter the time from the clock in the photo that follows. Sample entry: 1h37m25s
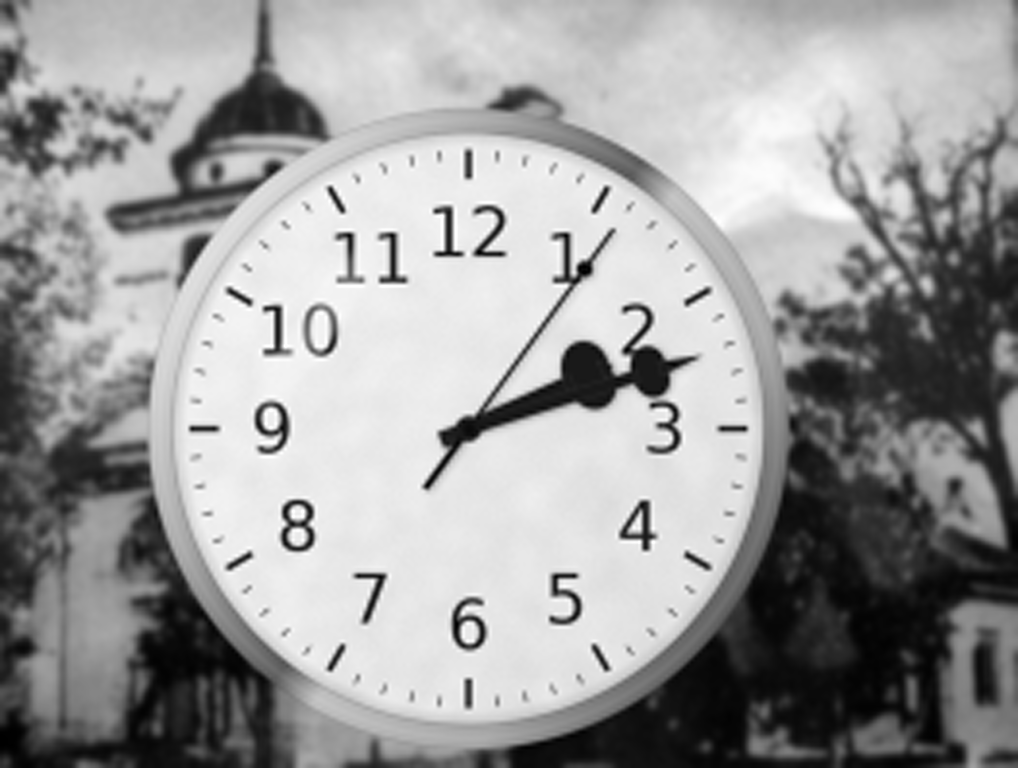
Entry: 2h12m06s
